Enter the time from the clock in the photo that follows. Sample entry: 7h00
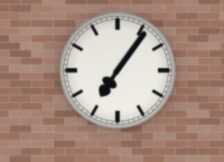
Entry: 7h06
